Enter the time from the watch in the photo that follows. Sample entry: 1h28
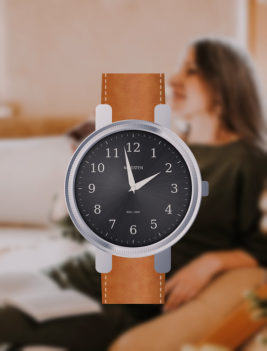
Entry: 1h58
